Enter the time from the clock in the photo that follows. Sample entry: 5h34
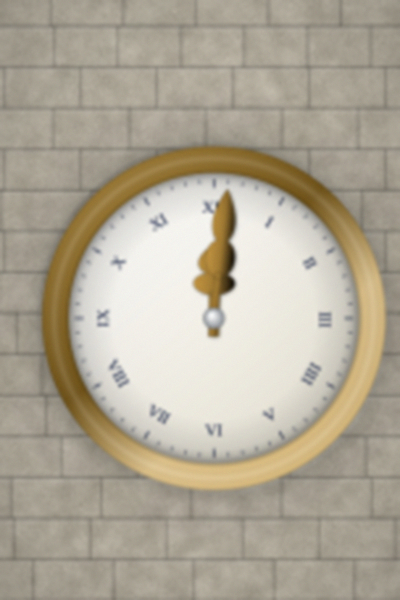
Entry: 12h01
